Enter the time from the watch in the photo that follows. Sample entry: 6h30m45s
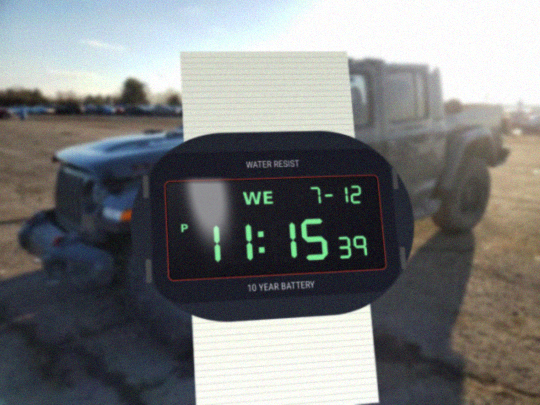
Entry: 11h15m39s
